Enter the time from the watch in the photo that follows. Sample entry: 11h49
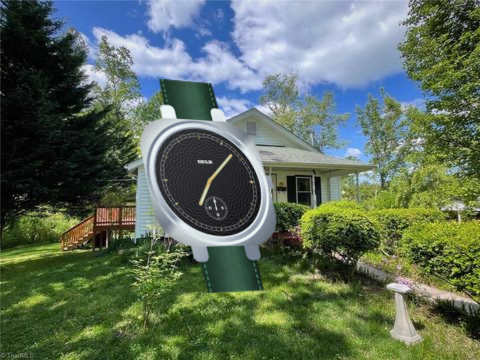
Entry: 7h08
